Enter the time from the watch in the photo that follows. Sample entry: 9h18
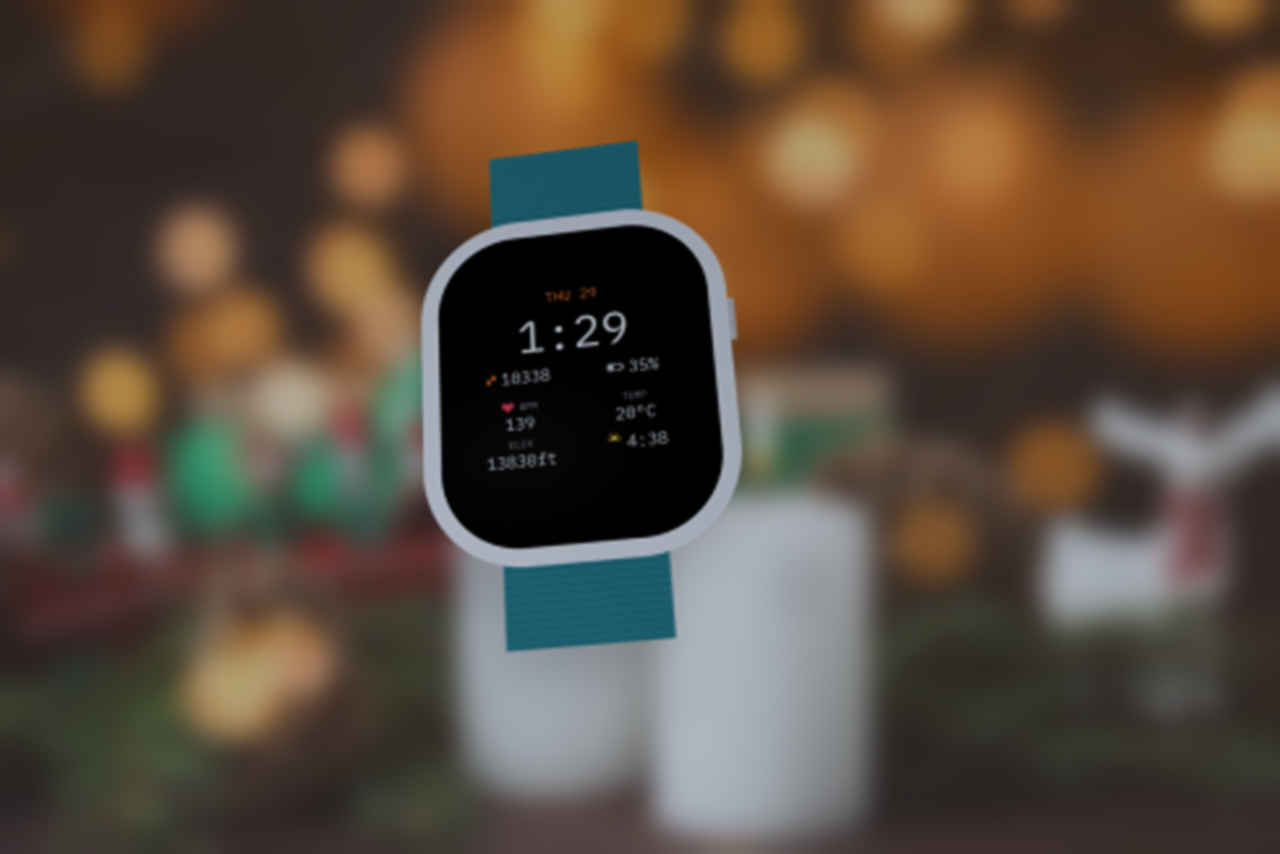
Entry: 1h29
